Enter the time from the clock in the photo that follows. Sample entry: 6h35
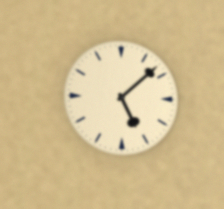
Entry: 5h08
